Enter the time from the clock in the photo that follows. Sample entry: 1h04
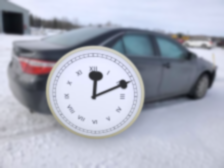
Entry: 12h11
